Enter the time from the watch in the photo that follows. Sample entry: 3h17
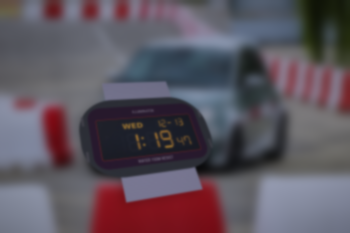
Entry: 1h19
